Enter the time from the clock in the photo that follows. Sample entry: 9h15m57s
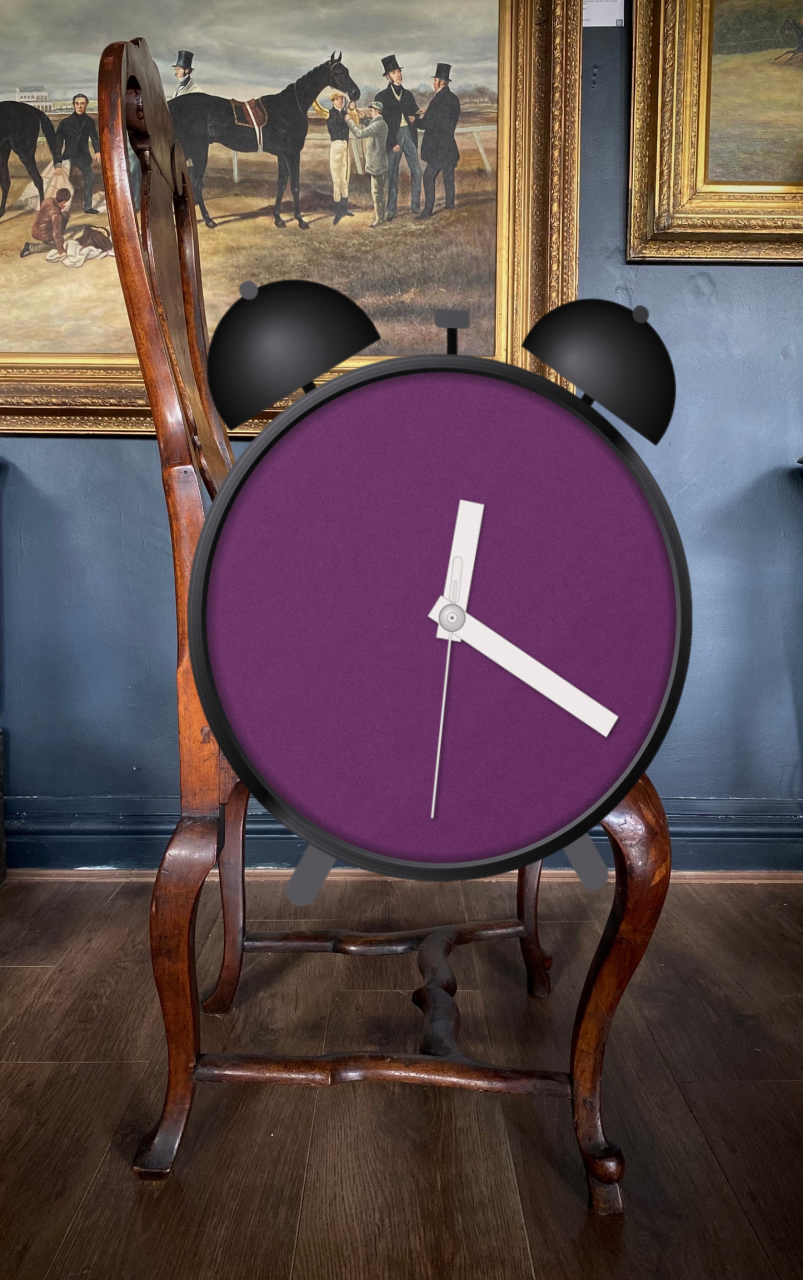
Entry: 12h20m31s
